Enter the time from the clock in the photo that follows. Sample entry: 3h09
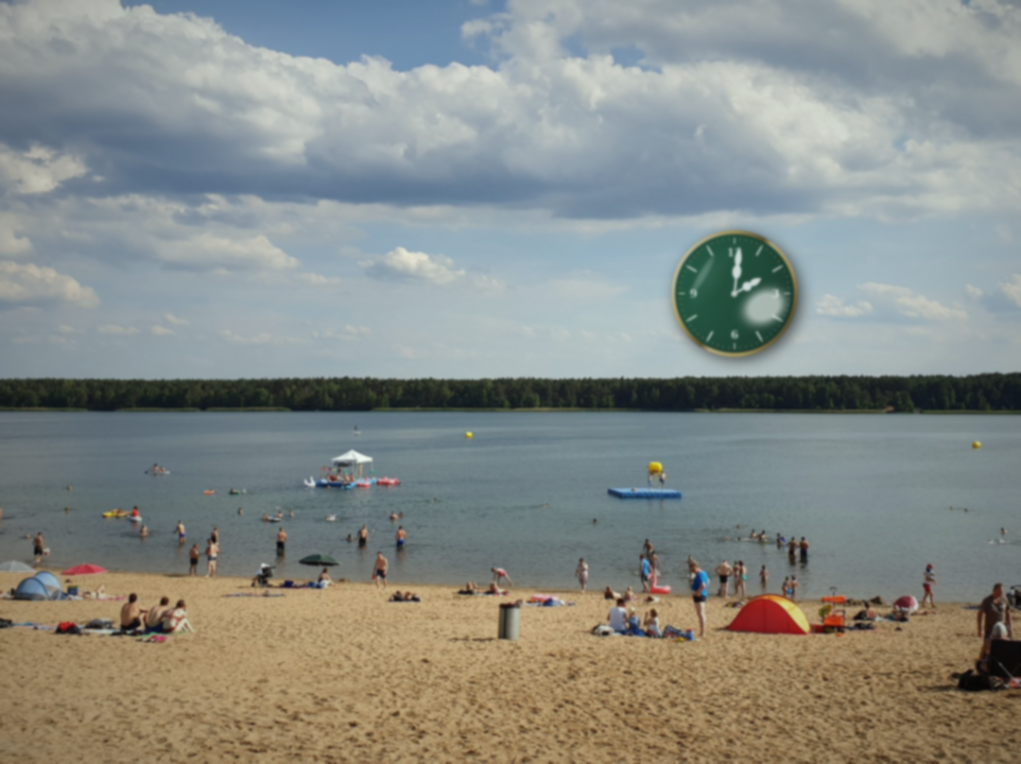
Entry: 2h01
